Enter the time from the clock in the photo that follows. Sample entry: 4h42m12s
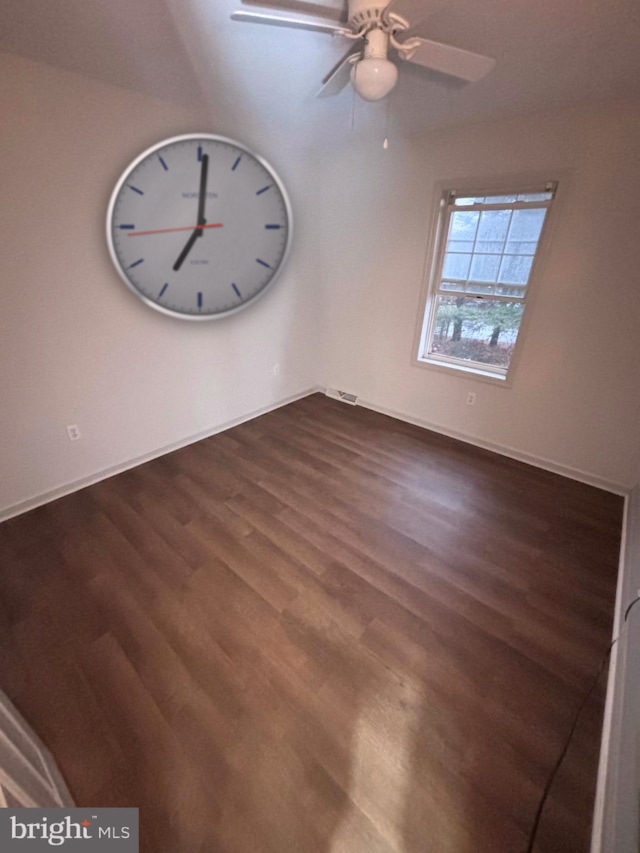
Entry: 7h00m44s
